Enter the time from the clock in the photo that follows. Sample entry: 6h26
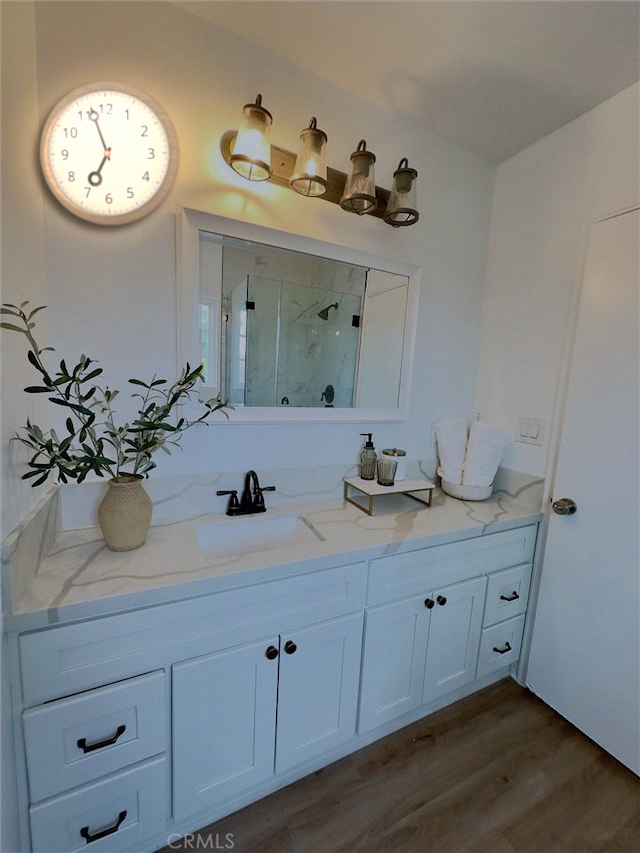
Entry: 6h57
